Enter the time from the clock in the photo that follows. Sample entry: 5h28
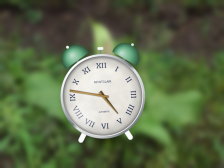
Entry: 4h47
